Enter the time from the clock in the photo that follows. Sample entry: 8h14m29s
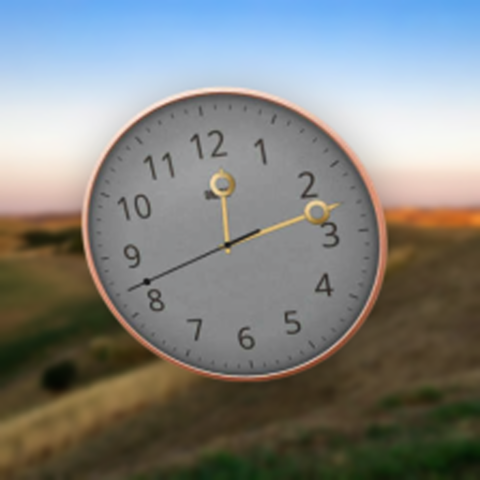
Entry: 12h12m42s
